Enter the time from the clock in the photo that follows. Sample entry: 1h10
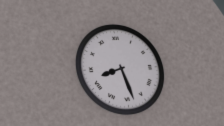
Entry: 8h28
